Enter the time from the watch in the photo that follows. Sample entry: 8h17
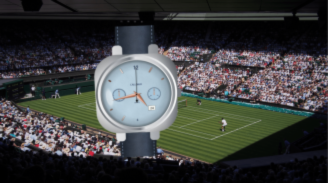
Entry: 4h43
